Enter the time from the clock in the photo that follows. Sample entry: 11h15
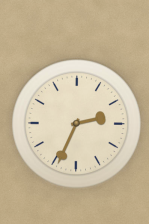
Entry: 2h34
